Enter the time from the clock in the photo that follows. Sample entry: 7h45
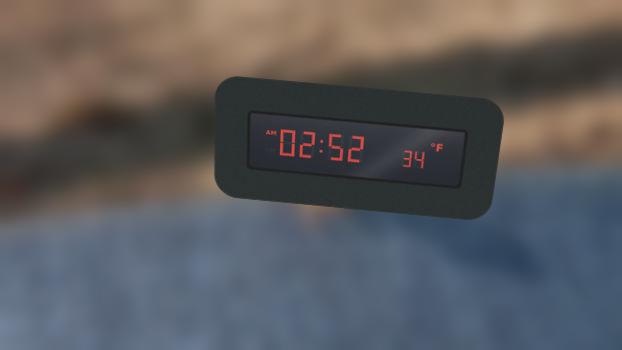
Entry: 2h52
